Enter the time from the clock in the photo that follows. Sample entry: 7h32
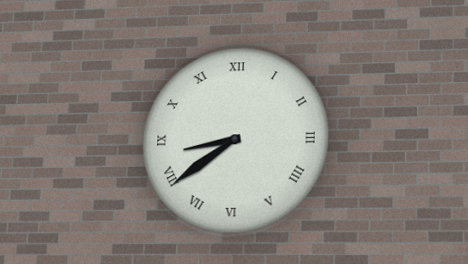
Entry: 8h39
